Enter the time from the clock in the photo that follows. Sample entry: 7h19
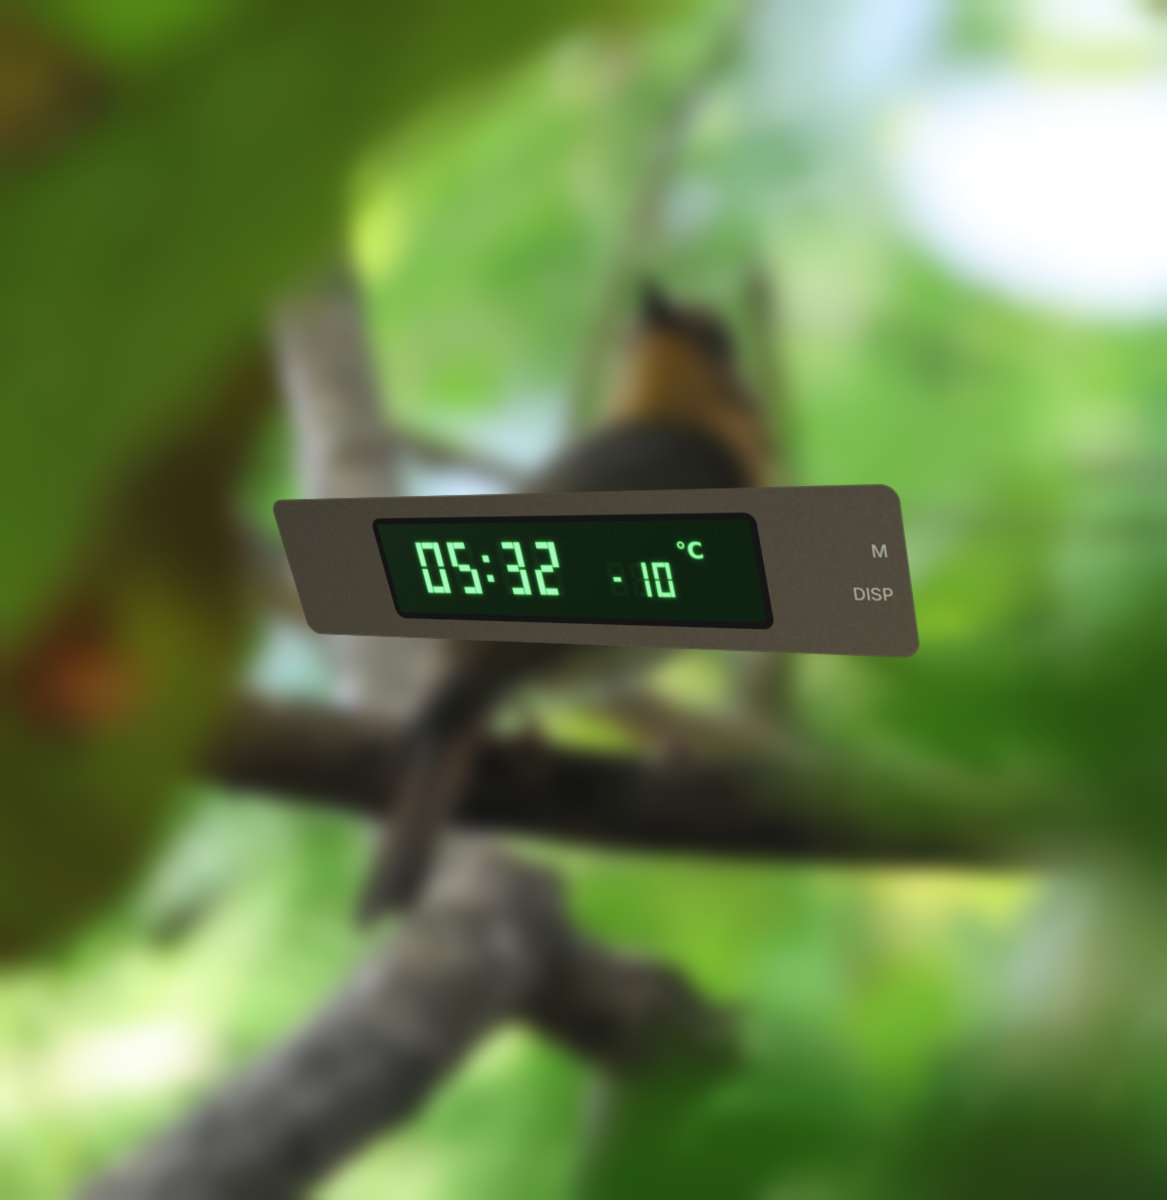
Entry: 5h32
